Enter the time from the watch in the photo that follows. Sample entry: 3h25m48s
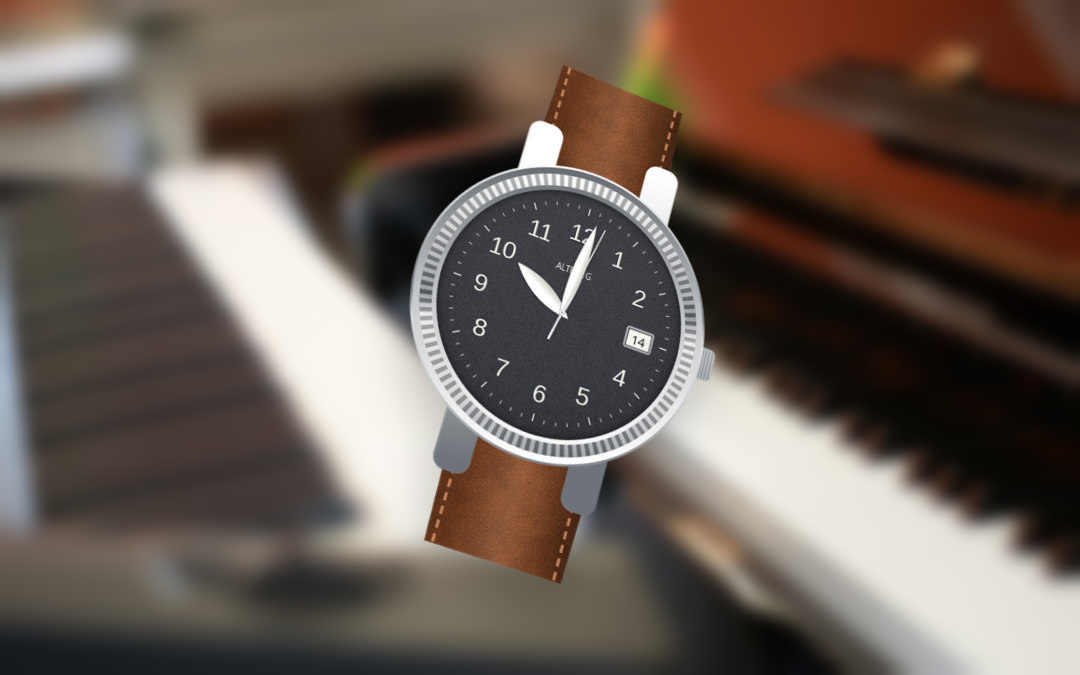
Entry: 10h01m02s
